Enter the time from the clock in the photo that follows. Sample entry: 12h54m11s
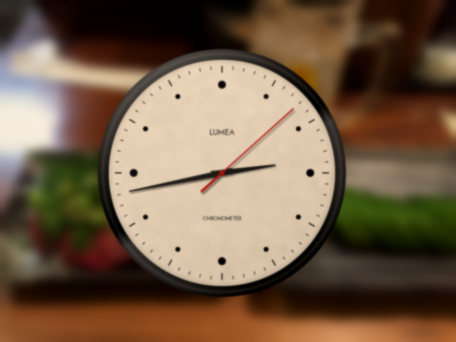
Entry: 2h43m08s
